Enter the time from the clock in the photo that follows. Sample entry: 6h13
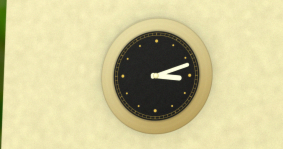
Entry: 3h12
